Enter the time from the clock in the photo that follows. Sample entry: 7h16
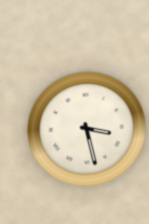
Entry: 3h28
